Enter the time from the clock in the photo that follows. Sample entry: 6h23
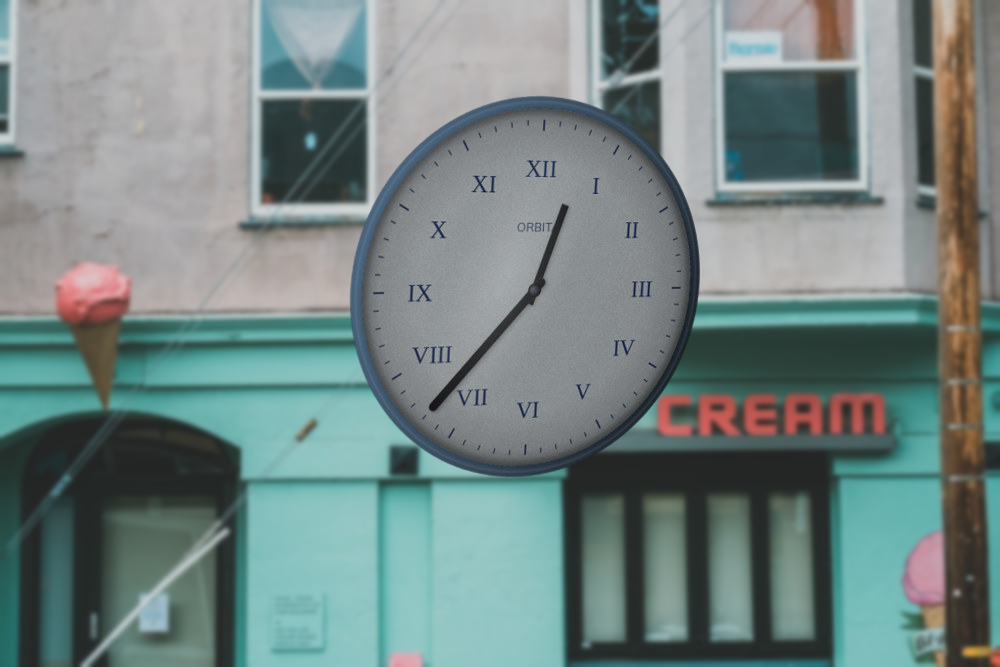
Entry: 12h37
